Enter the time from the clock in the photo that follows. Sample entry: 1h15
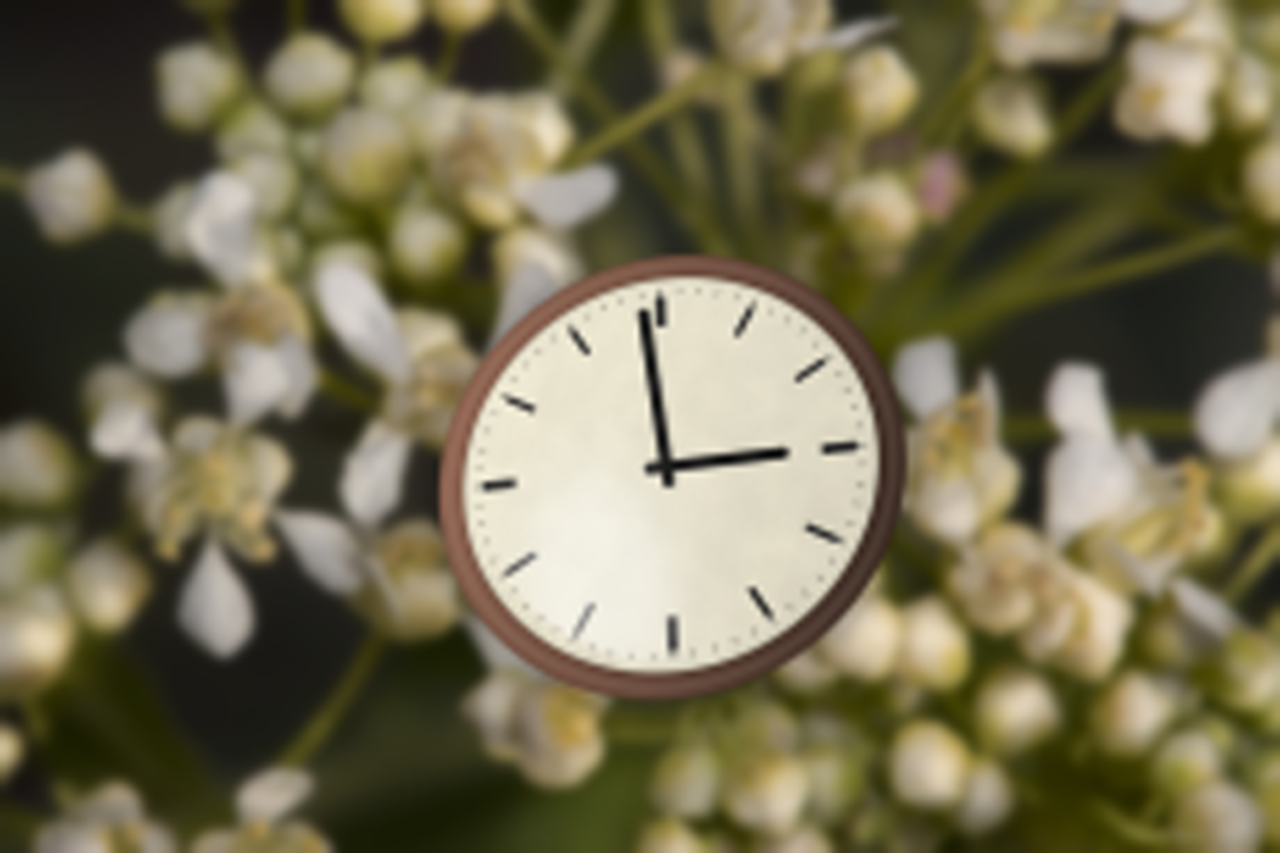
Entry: 2h59
